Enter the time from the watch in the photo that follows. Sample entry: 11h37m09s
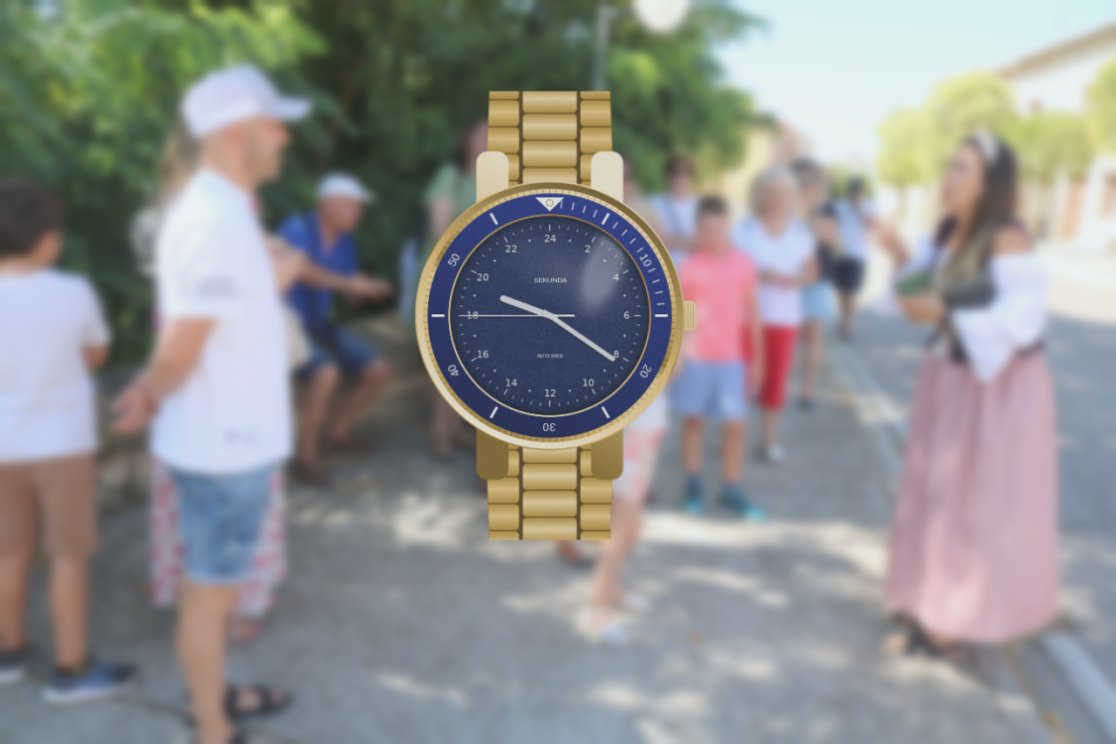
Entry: 19h20m45s
